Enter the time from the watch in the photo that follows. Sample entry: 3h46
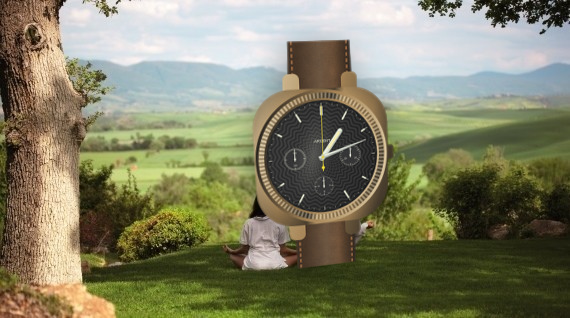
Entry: 1h12
